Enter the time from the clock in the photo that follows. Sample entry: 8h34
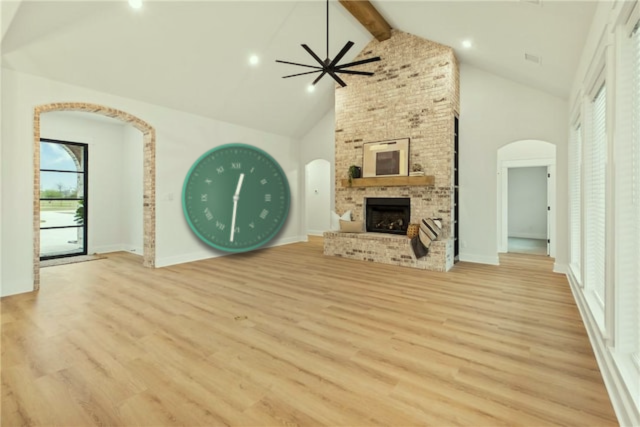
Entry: 12h31
